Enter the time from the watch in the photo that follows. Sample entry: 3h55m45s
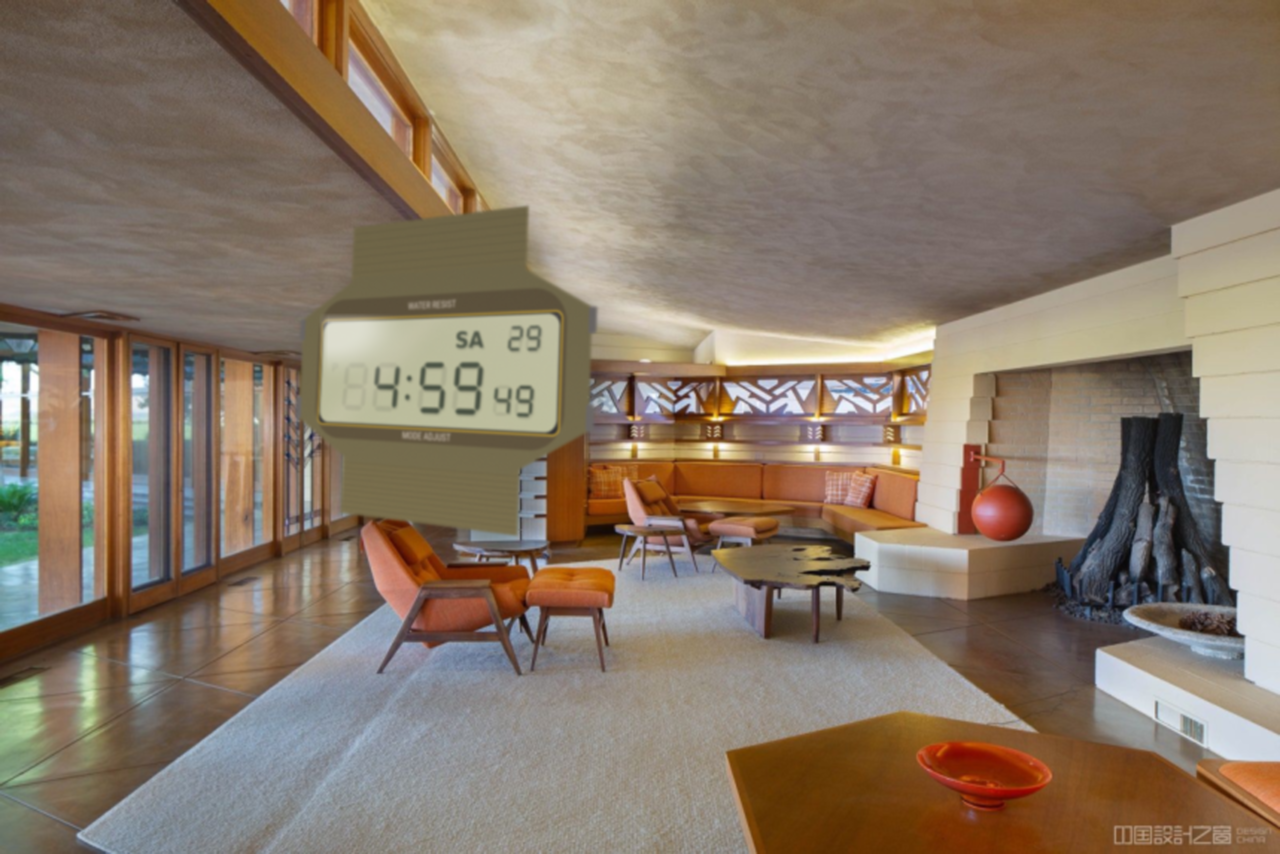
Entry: 4h59m49s
